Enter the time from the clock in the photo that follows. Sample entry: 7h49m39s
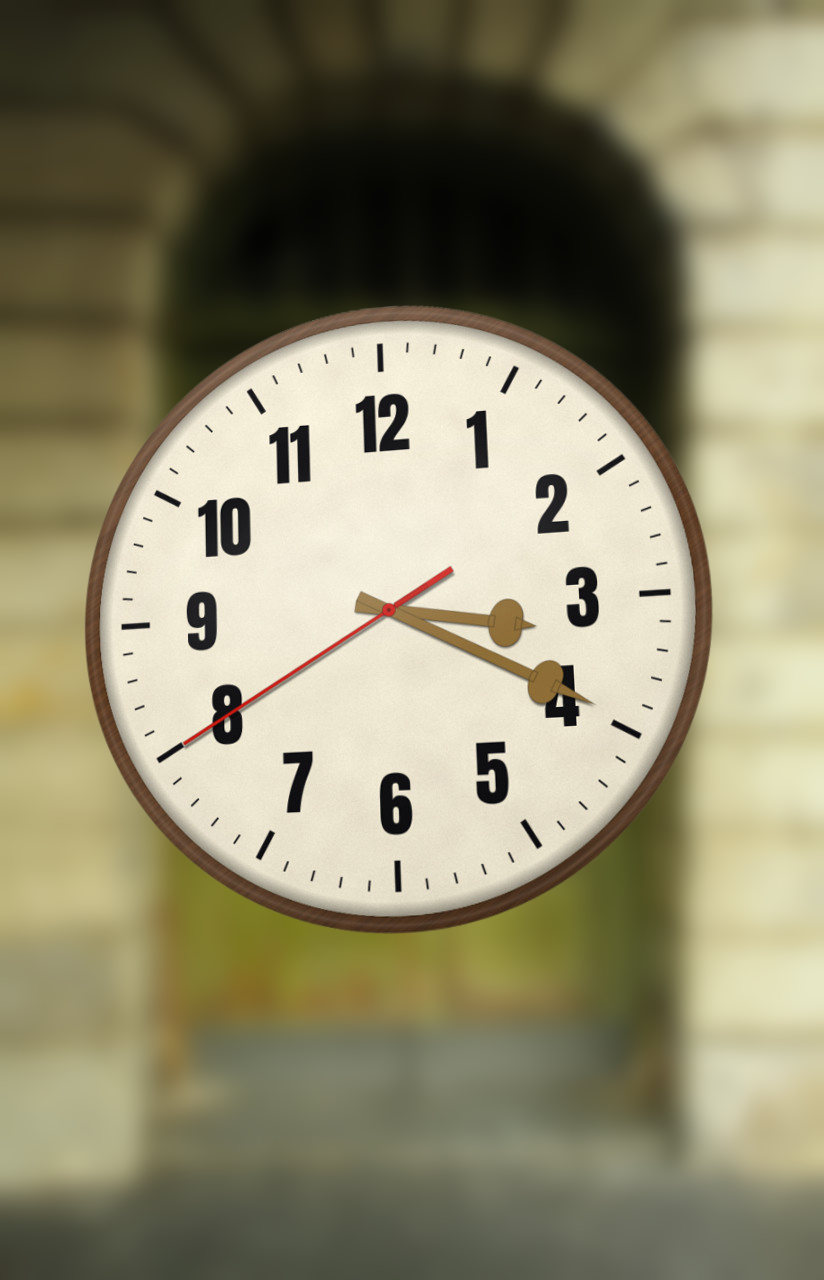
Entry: 3h19m40s
